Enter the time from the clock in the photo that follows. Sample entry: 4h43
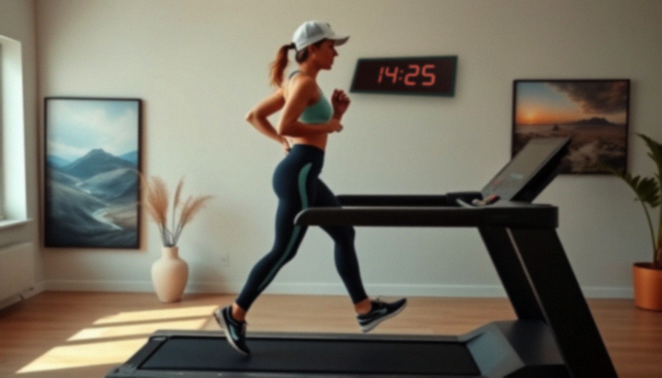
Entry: 14h25
